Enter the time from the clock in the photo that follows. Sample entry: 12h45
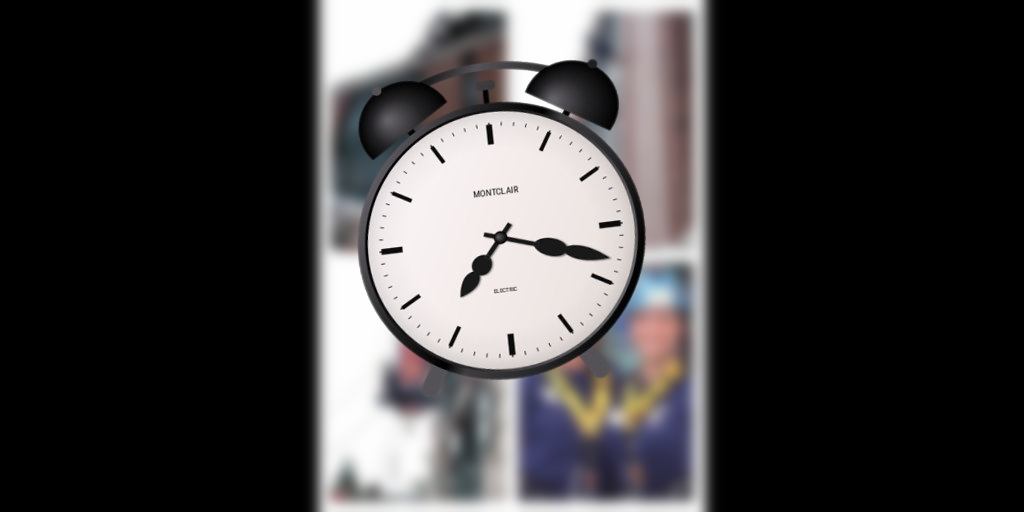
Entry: 7h18
